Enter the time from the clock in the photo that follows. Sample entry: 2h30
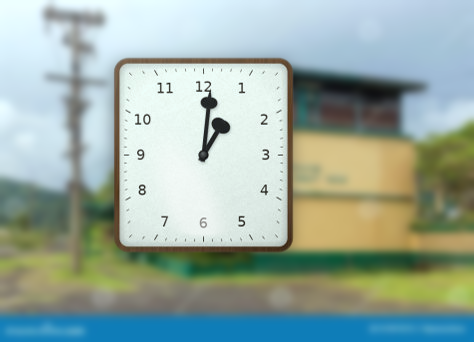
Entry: 1h01
